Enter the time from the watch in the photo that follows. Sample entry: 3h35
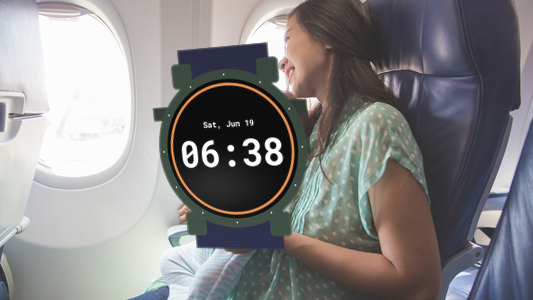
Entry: 6h38
